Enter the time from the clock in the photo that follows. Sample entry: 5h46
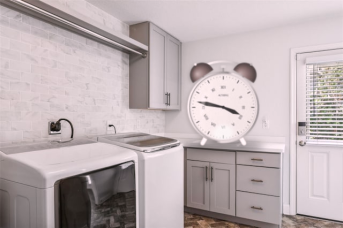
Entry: 3h47
